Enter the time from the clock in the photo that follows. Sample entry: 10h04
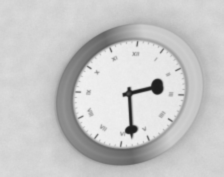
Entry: 2h28
